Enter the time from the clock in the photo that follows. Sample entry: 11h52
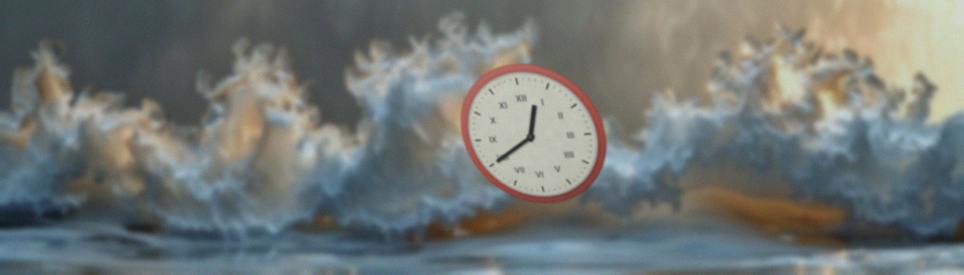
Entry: 12h40
